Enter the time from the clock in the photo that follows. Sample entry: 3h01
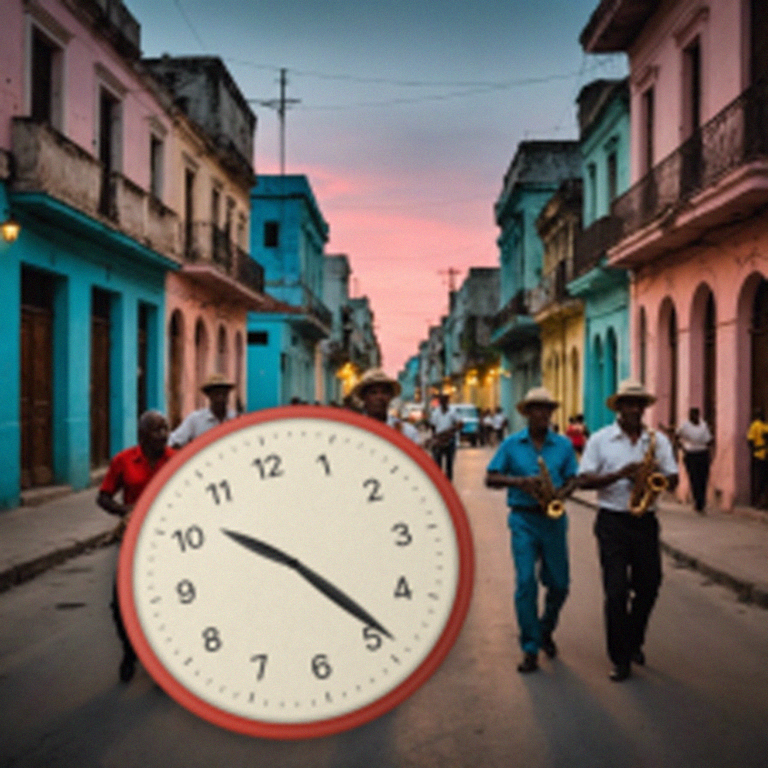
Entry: 10h24
